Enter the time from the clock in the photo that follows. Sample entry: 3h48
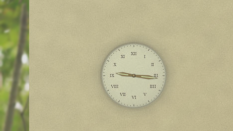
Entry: 9h16
